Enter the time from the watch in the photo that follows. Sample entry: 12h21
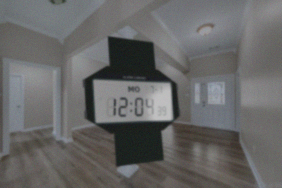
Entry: 12h04
